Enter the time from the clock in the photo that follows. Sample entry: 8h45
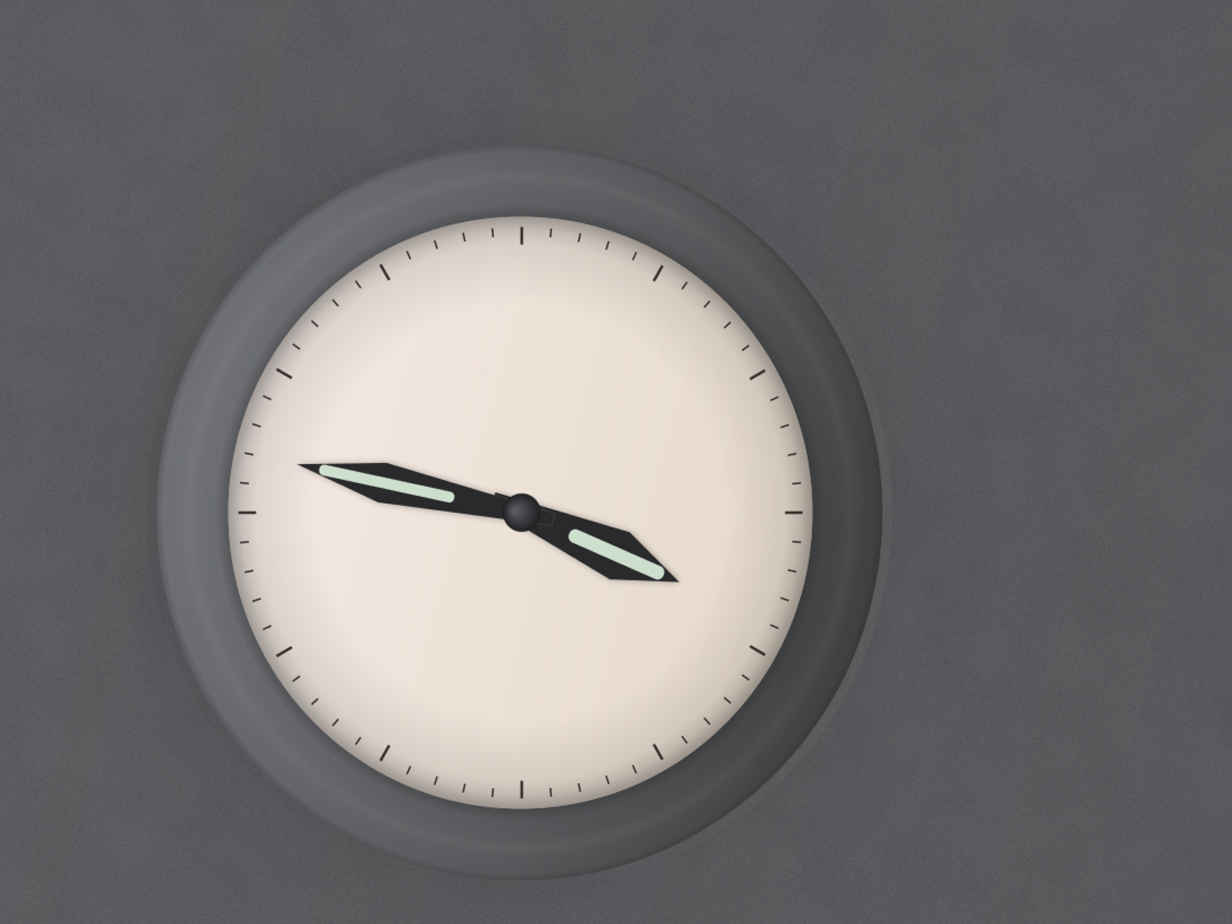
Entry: 3h47
